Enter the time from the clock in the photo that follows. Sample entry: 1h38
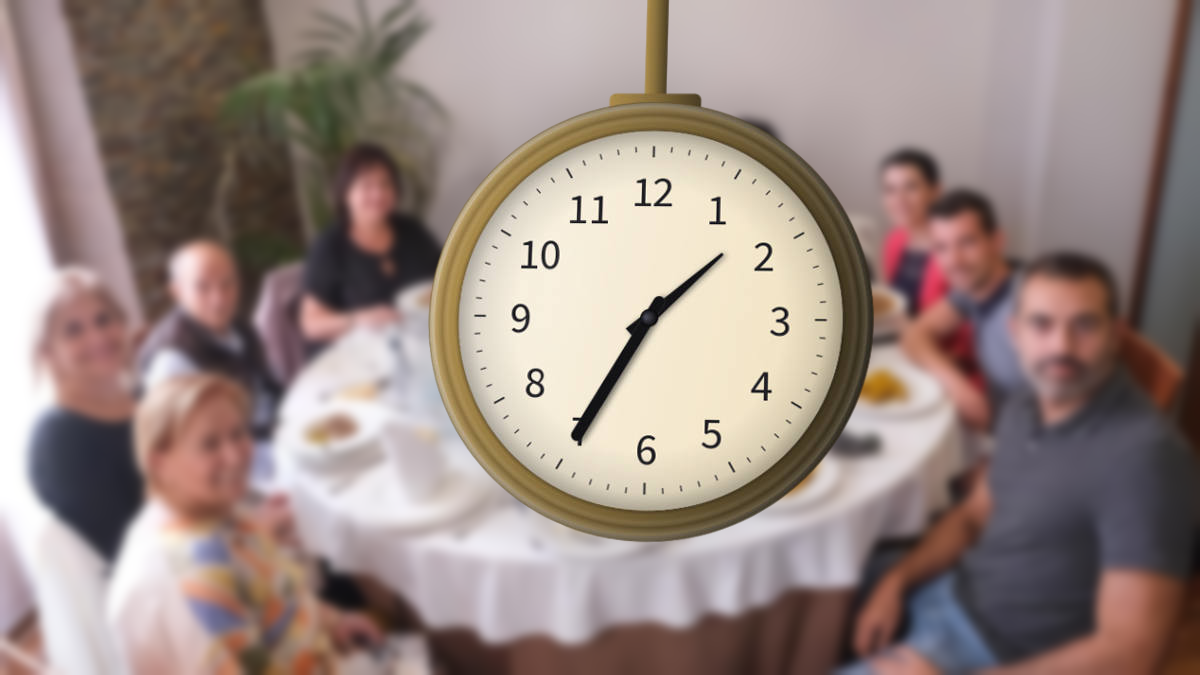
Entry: 1h35
